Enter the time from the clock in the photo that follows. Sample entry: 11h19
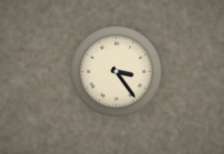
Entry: 3h24
